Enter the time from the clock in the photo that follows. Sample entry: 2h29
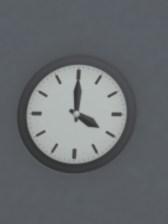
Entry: 4h00
